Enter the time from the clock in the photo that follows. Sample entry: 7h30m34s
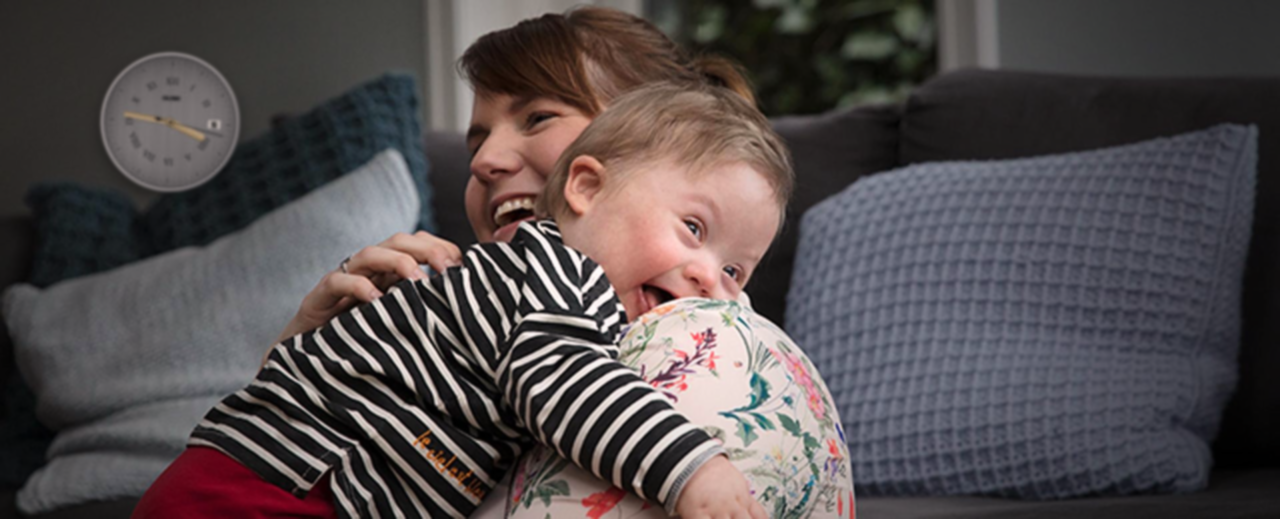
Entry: 3h46m17s
